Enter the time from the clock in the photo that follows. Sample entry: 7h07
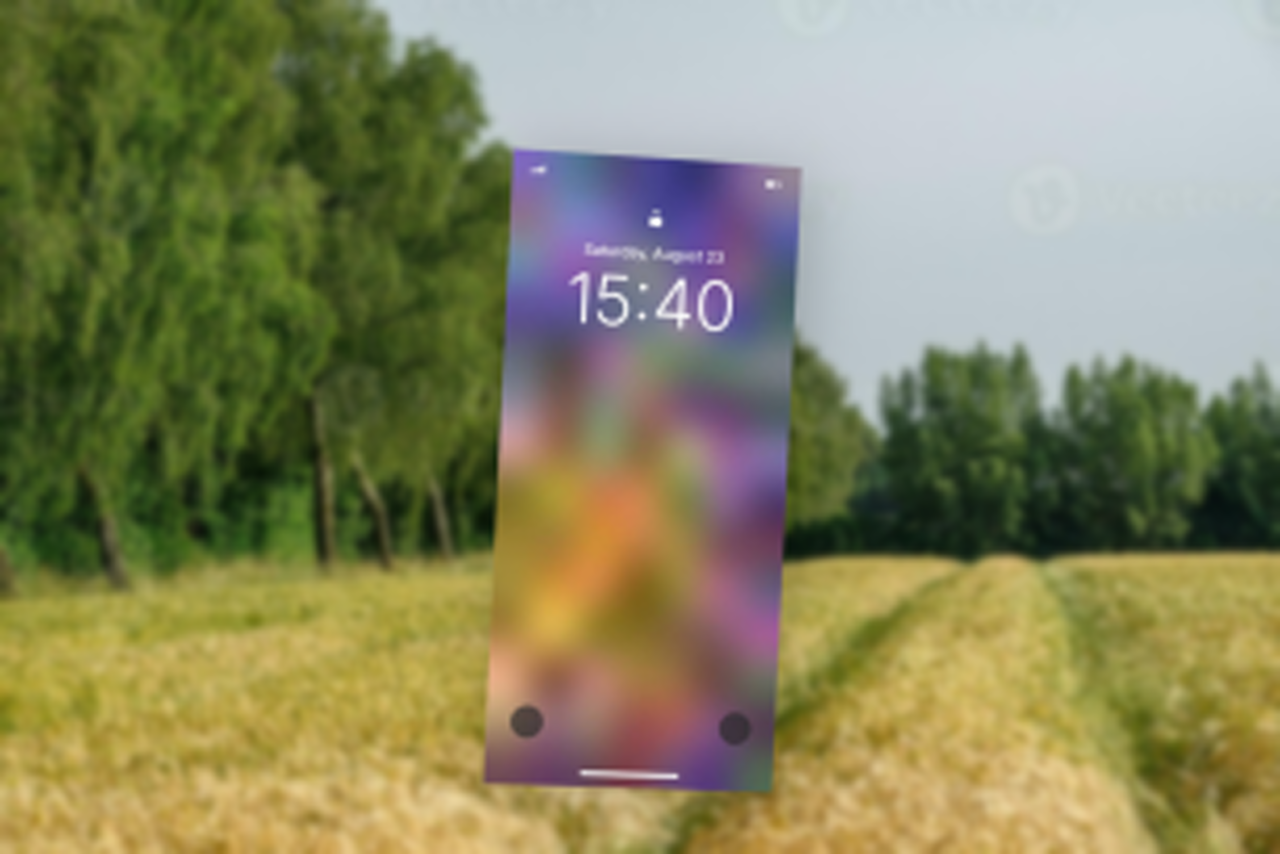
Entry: 15h40
